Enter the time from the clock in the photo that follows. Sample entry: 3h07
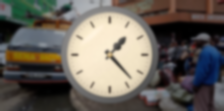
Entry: 1h23
